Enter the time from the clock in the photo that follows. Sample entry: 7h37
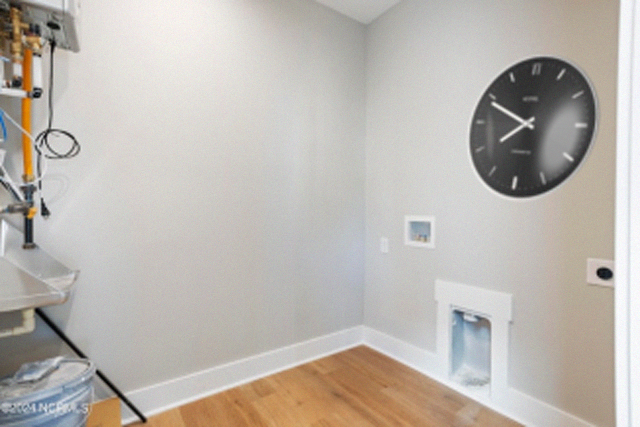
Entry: 7h49
